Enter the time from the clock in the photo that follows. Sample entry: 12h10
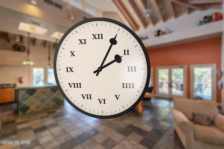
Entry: 2h05
